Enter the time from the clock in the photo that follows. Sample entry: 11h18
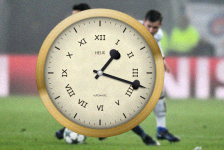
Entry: 1h18
